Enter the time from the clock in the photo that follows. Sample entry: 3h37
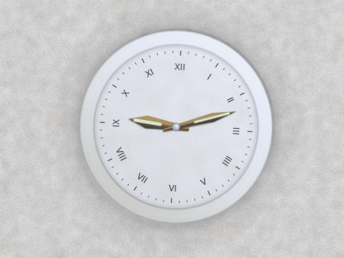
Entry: 9h12
